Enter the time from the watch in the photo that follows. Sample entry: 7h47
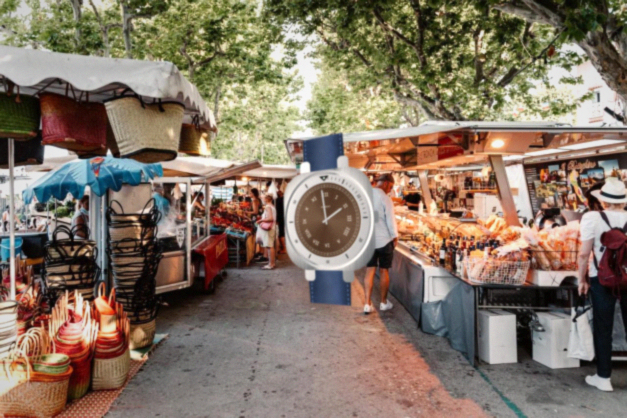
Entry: 1h59
